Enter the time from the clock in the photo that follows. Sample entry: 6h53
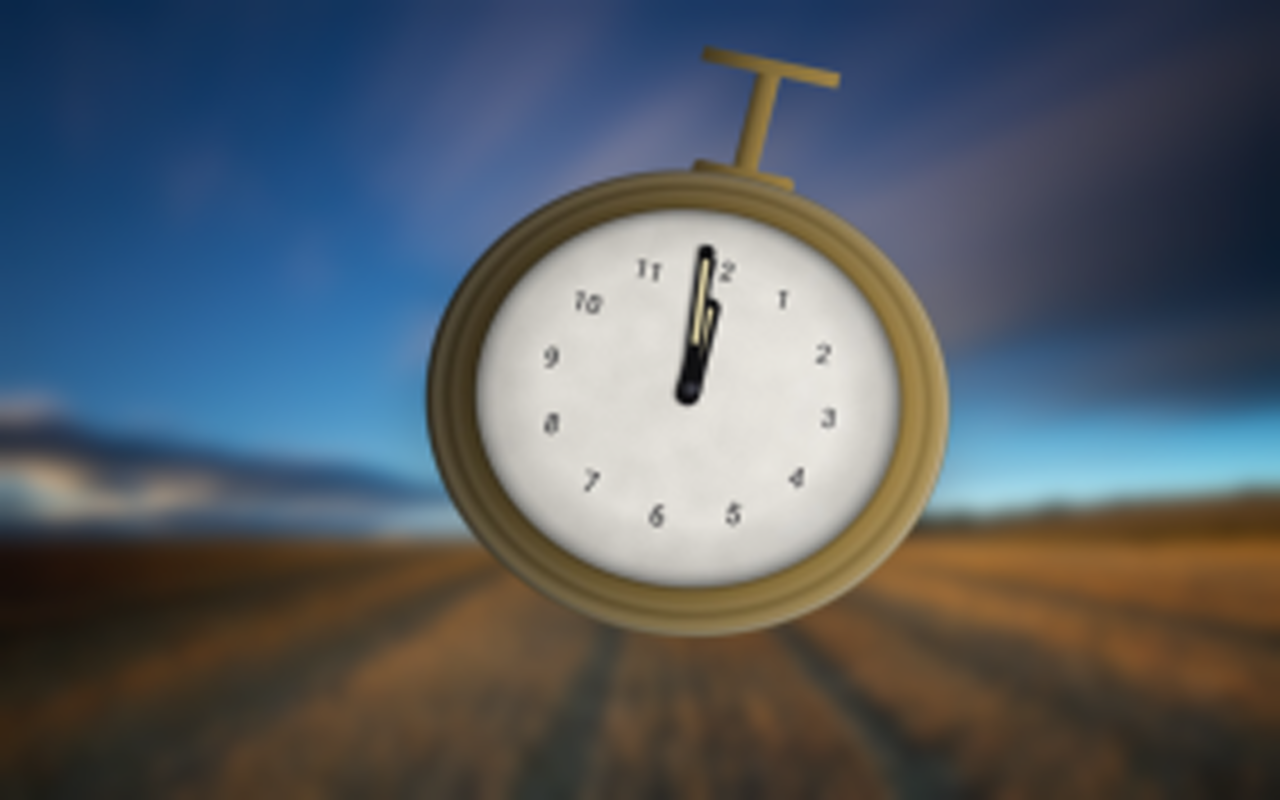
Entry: 11h59
